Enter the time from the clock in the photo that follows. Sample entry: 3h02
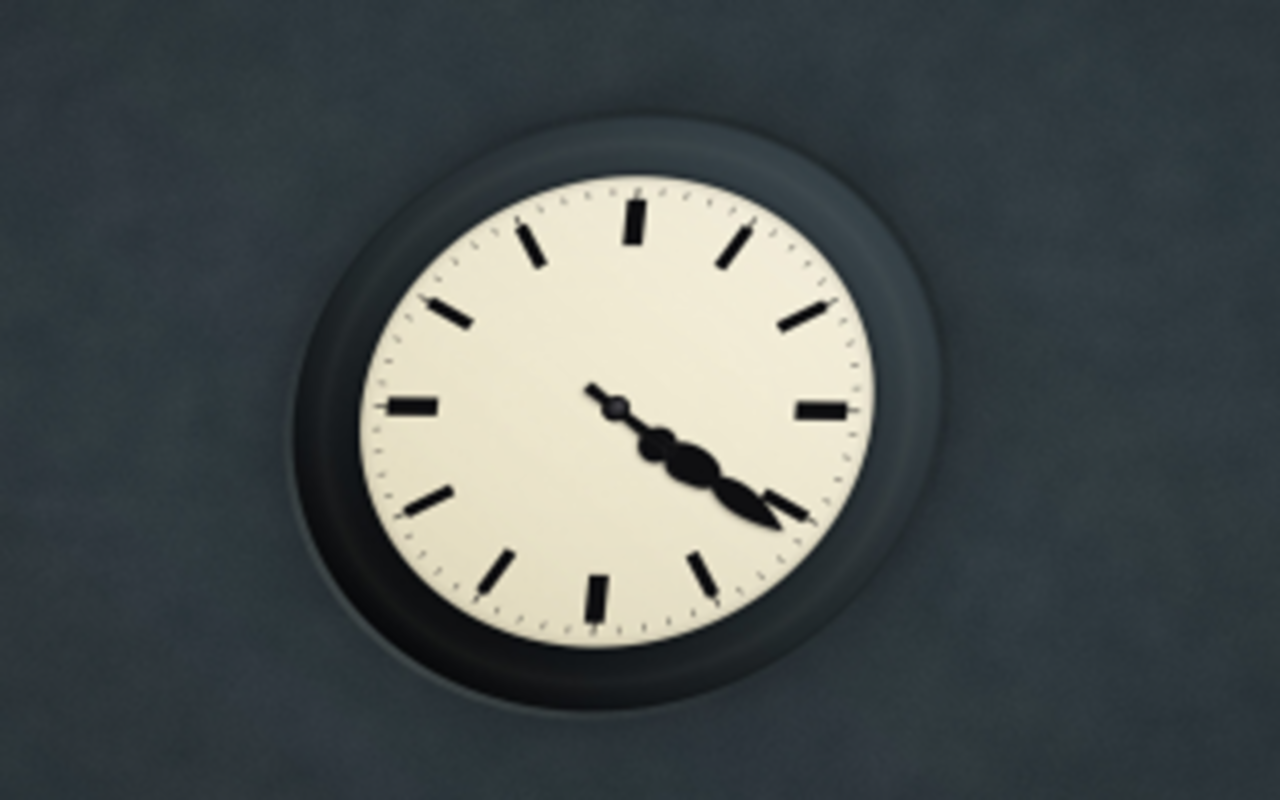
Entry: 4h21
